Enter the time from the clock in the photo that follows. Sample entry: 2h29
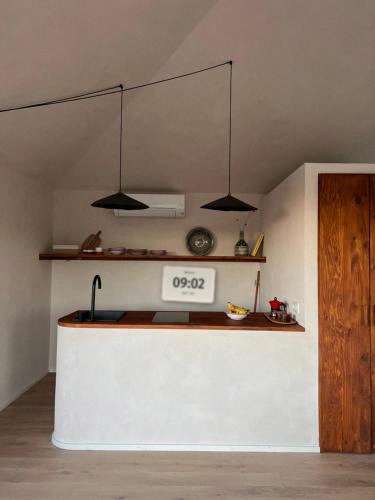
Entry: 9h02
